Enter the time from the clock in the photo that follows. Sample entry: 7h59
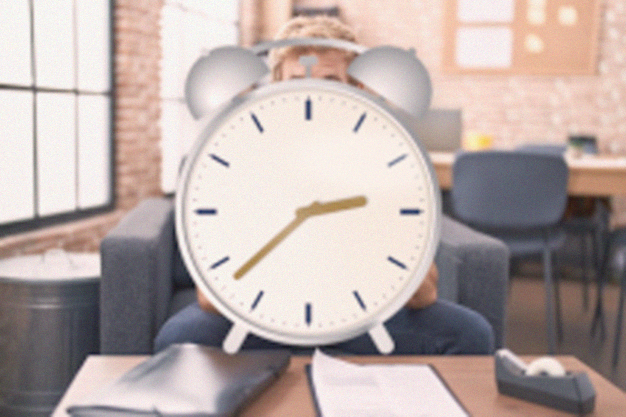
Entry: 2h38
